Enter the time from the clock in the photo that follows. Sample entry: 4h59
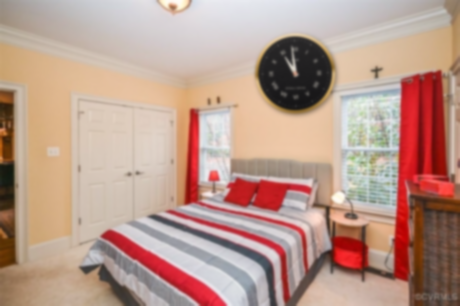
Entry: 10h59
